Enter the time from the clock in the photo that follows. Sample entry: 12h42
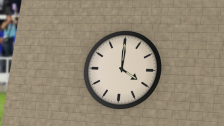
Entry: 4h00
